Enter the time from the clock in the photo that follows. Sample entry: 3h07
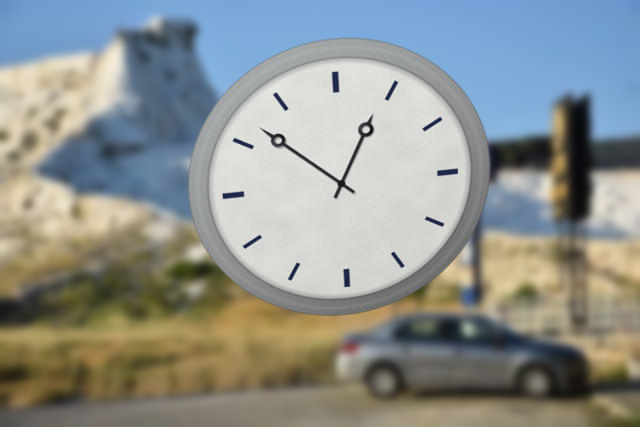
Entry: 12h52
